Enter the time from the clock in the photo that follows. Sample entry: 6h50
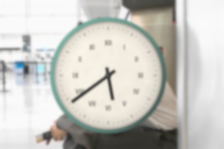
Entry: 5h39
